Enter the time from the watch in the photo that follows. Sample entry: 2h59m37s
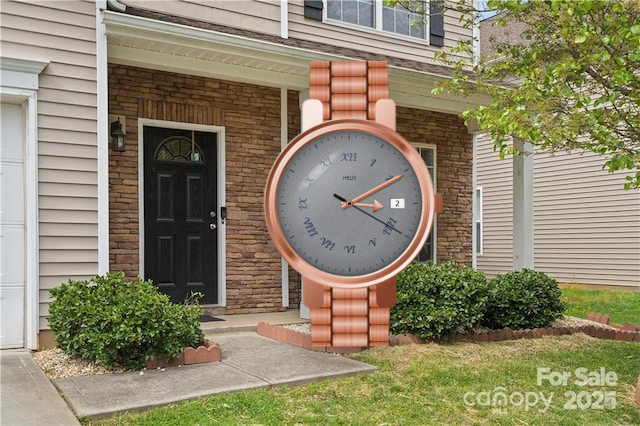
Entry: 3h10m20s
